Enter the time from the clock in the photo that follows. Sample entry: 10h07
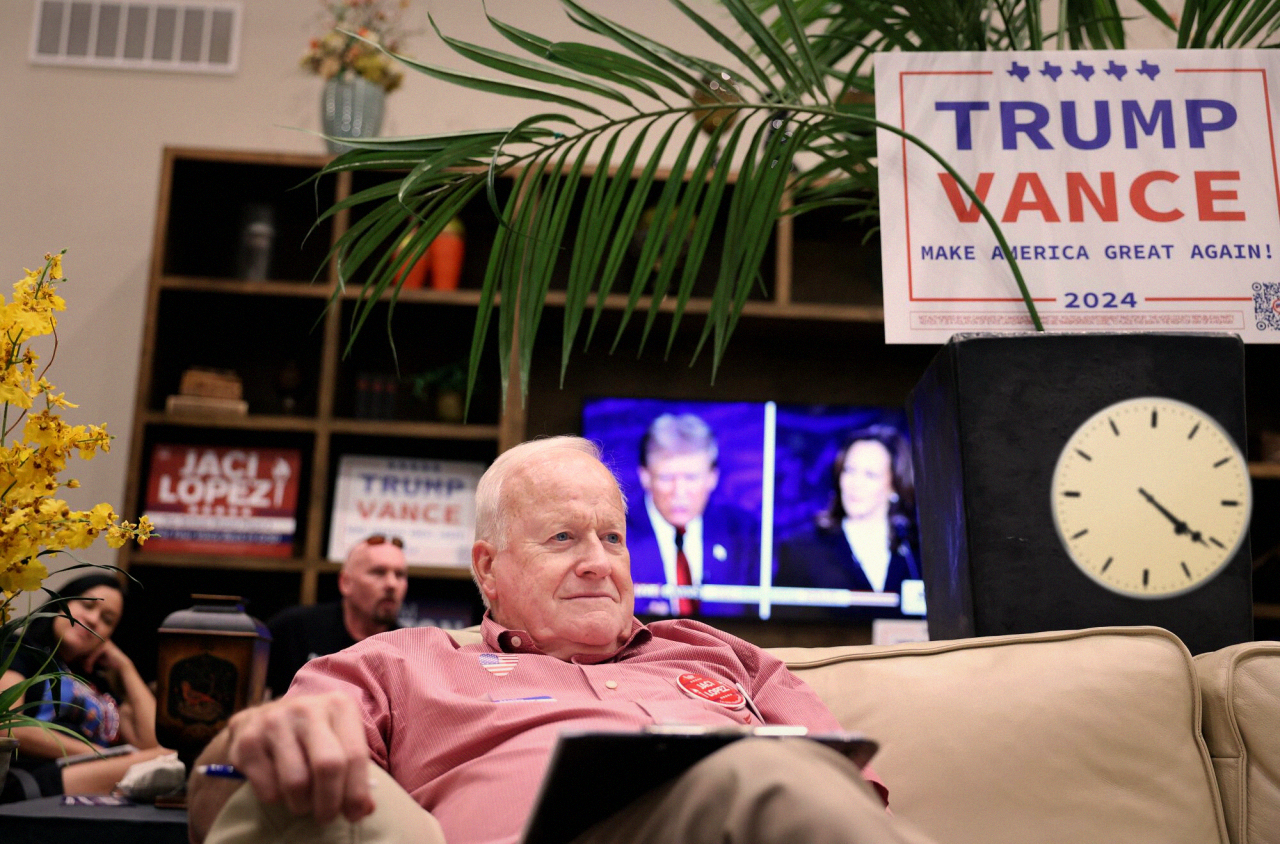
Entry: 4h21
